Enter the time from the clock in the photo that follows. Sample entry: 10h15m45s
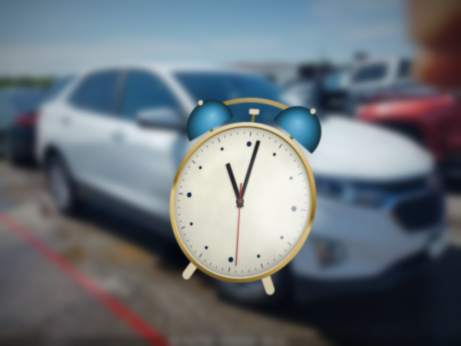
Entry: 11h01m29s
